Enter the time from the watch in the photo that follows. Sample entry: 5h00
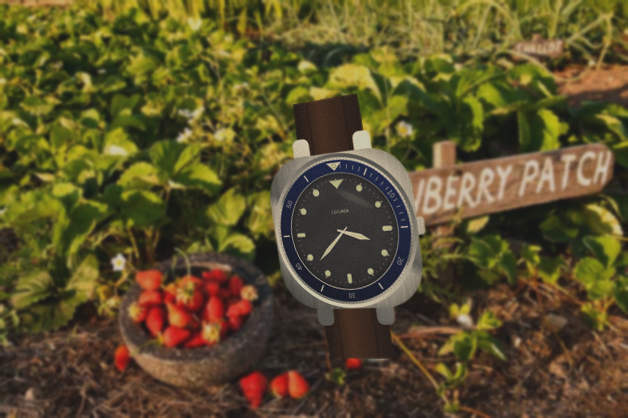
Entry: 3h38
